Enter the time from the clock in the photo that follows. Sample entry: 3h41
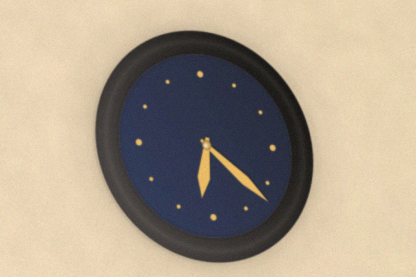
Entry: 6h22
